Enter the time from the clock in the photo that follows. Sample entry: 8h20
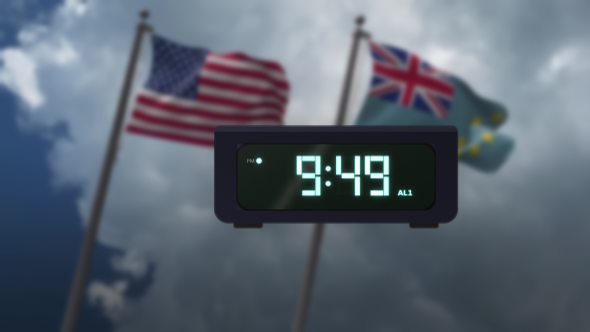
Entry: 9h49
